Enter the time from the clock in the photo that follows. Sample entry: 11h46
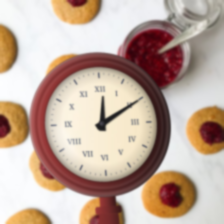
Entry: 12h10
